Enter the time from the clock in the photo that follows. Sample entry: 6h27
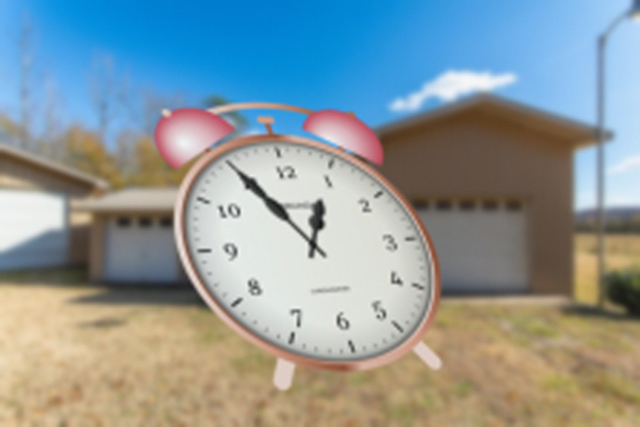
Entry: 12h55
